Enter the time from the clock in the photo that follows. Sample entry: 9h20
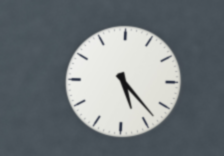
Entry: 5h23
